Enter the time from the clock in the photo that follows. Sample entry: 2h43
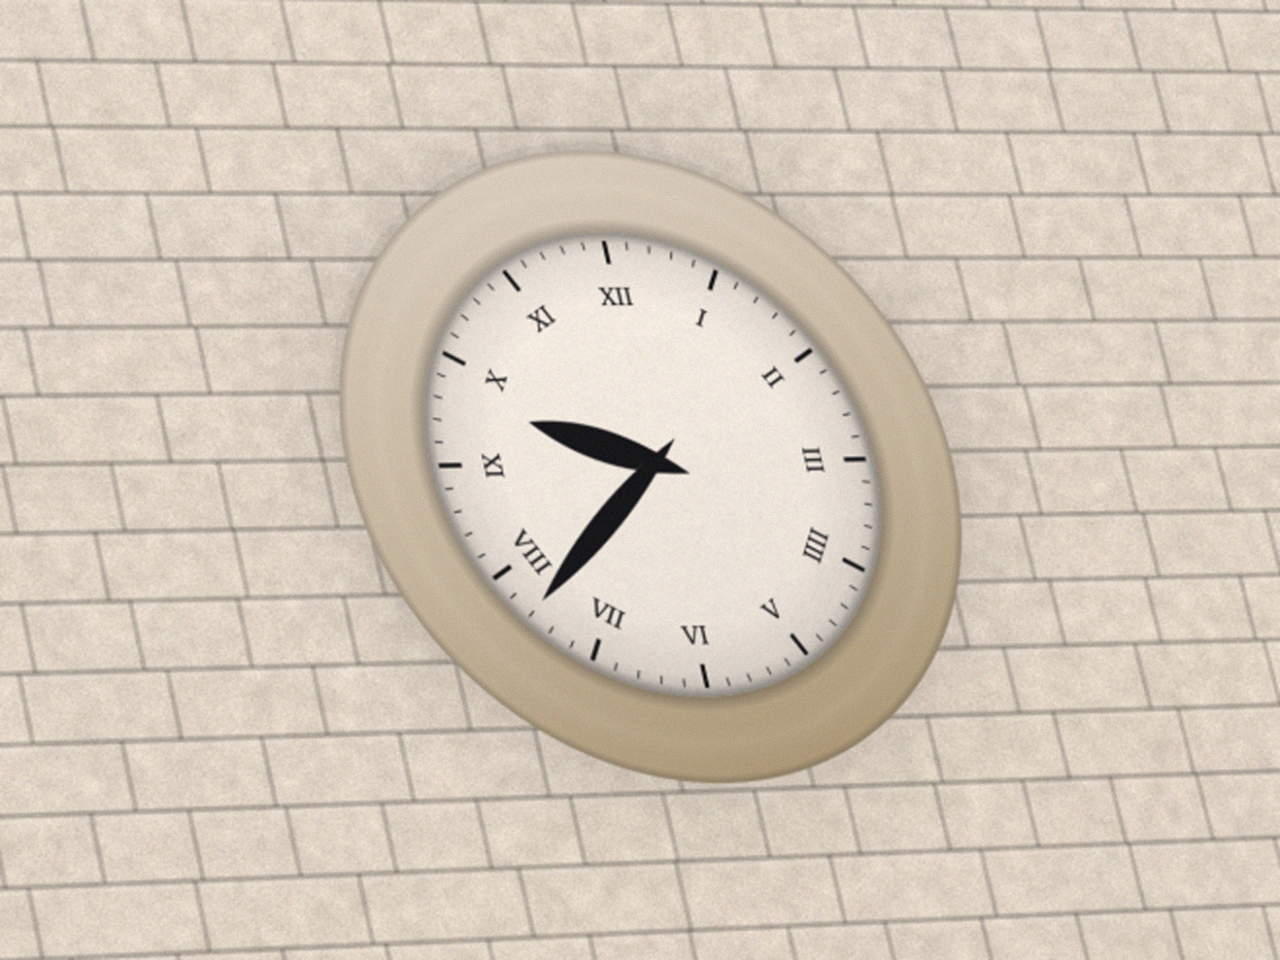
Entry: 9h38
